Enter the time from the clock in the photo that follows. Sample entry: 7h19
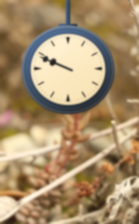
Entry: 9h49
